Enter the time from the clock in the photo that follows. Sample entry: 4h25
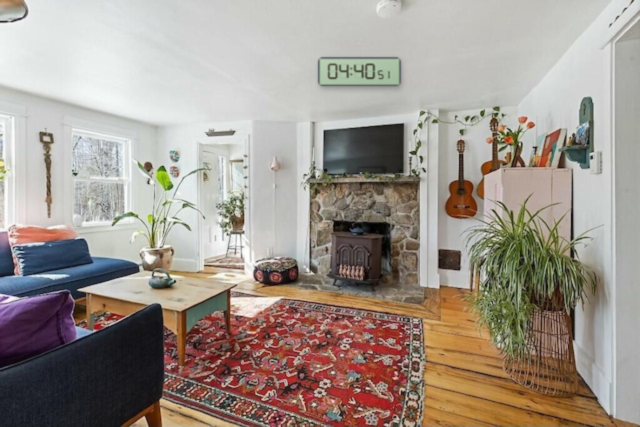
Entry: 4h40
